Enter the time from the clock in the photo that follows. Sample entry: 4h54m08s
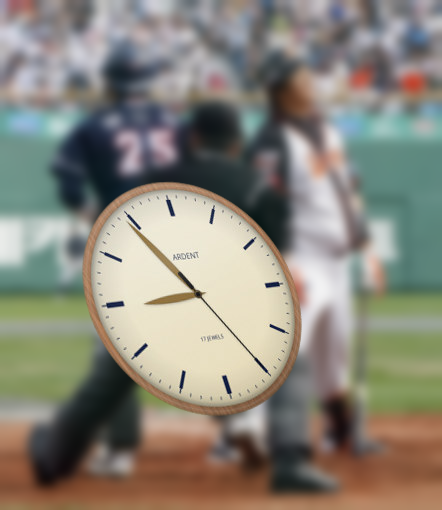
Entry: 8h54m25s
